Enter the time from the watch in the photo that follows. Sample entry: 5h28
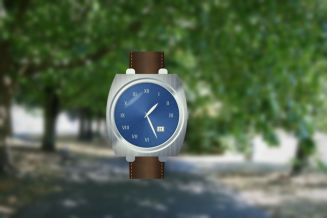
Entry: 1h26
